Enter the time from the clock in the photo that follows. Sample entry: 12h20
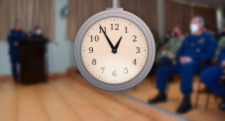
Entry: 12h55
